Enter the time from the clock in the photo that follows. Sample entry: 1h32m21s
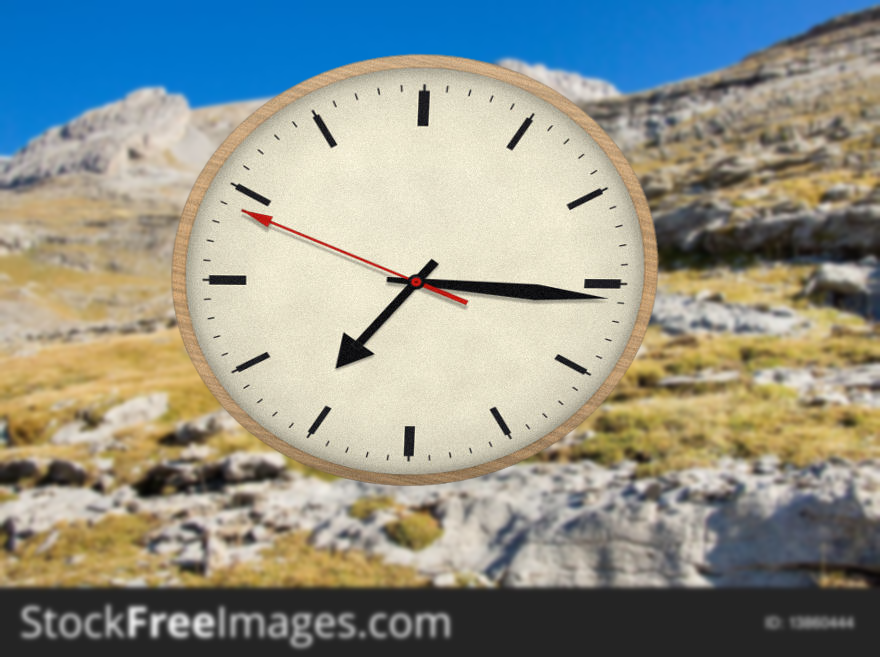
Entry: 7h15m49s
